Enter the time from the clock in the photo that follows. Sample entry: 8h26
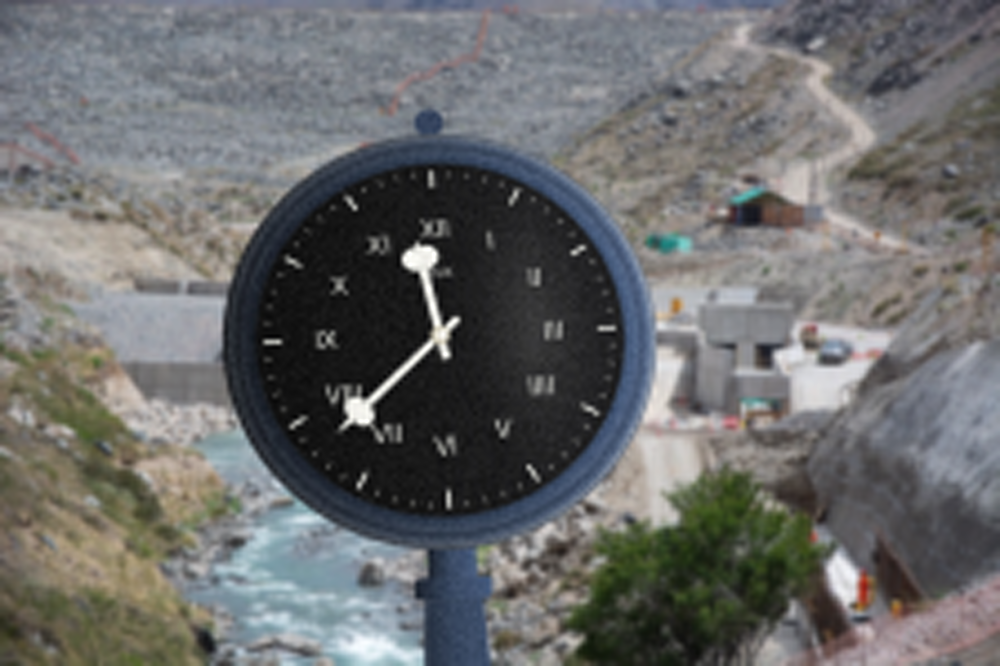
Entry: 11h38
